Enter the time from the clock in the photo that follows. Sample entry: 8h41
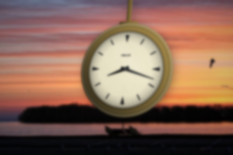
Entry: 8h18
